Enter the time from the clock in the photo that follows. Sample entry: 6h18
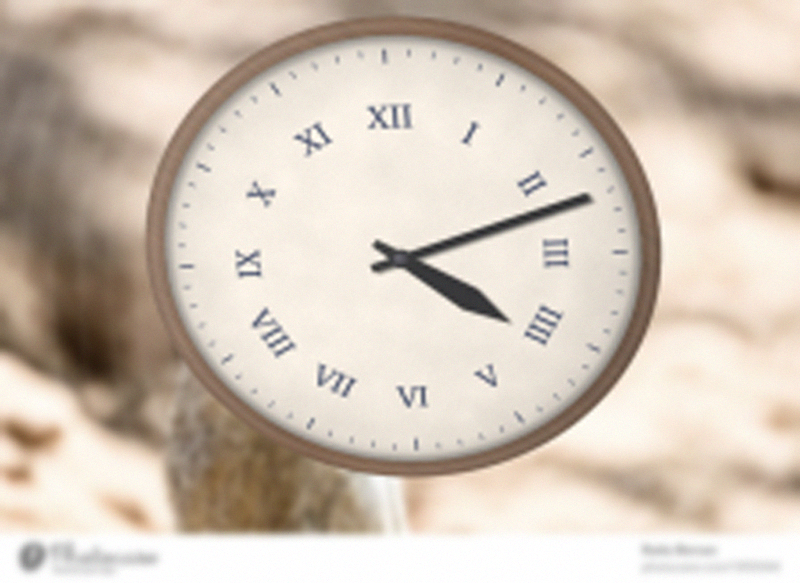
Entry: 4h12
